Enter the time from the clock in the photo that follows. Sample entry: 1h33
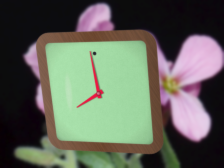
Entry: 7h59
